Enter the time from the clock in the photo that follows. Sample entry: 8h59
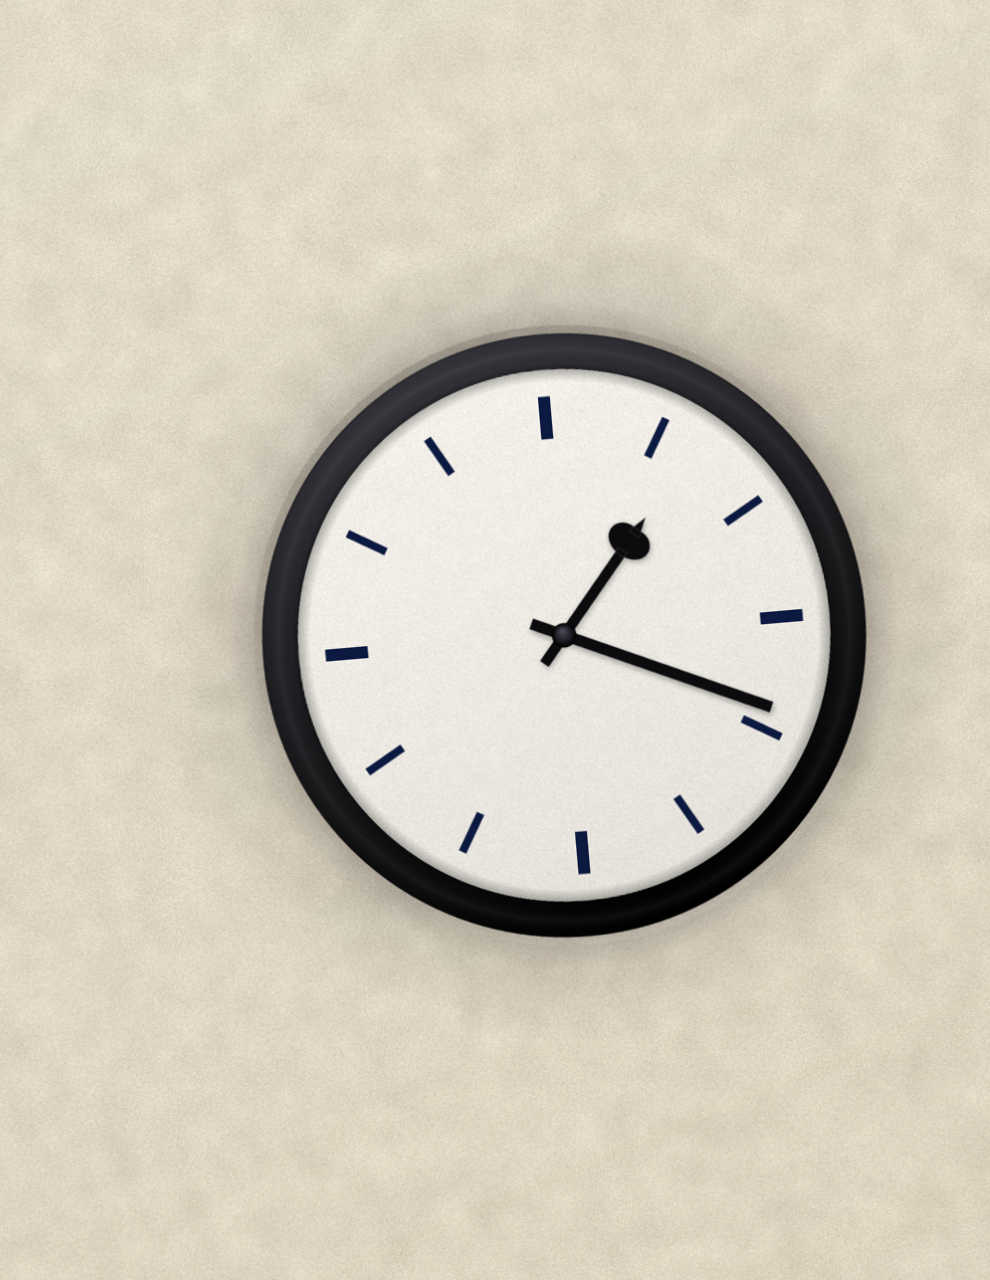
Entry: 1h19
